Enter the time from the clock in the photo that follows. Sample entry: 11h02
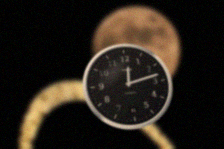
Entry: 12h13
